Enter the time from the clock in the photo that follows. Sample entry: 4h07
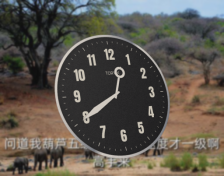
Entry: 12h40
